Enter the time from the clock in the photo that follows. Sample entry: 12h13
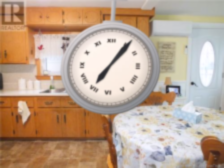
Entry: 7h06
